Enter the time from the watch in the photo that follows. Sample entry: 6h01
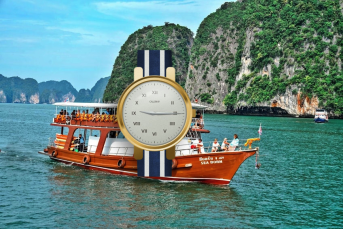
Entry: 9h15
